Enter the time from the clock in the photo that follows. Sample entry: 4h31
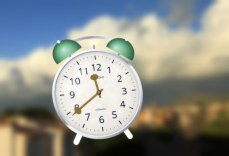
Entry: 11h39
